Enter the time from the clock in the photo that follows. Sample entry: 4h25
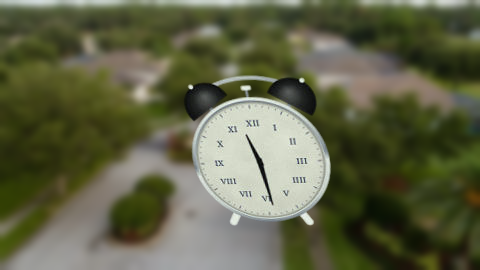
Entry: 11h29
